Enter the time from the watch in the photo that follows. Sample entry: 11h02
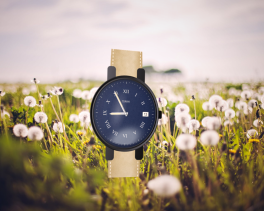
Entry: 8h55
